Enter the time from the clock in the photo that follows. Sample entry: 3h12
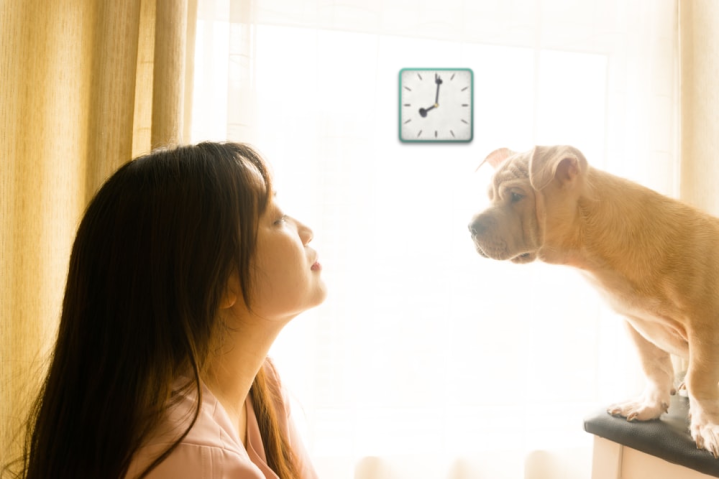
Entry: 8h01
